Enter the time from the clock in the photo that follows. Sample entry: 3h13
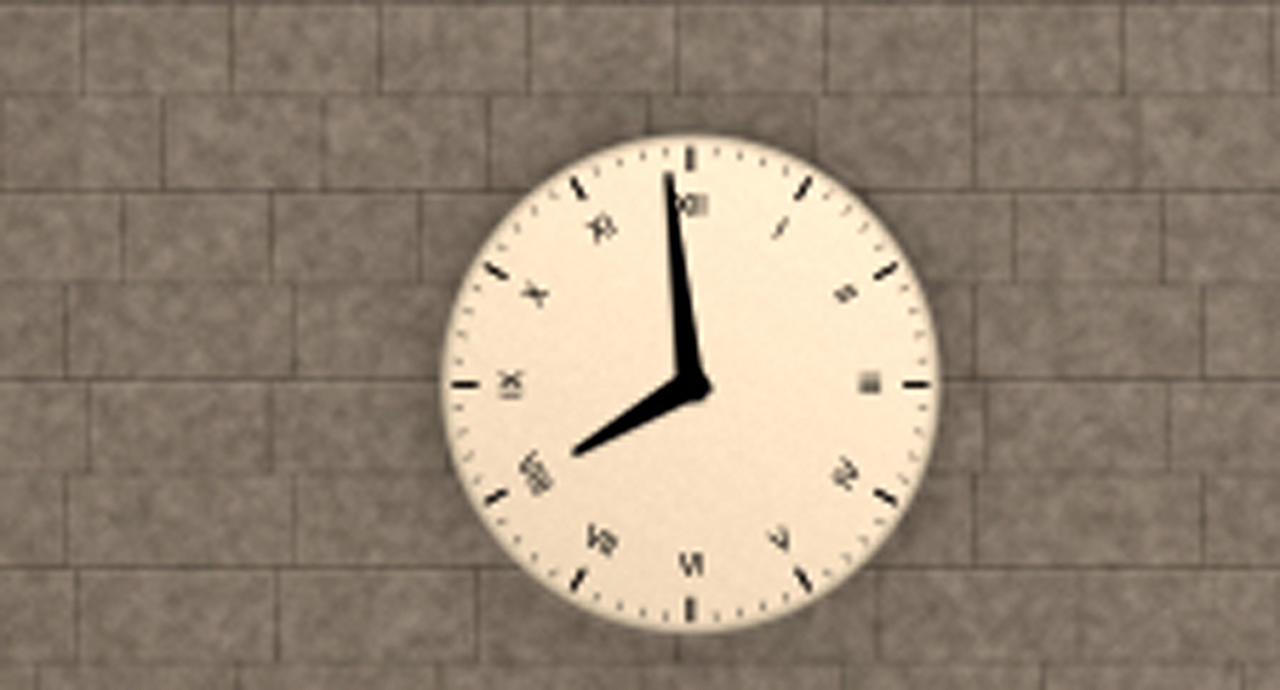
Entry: 7h59
